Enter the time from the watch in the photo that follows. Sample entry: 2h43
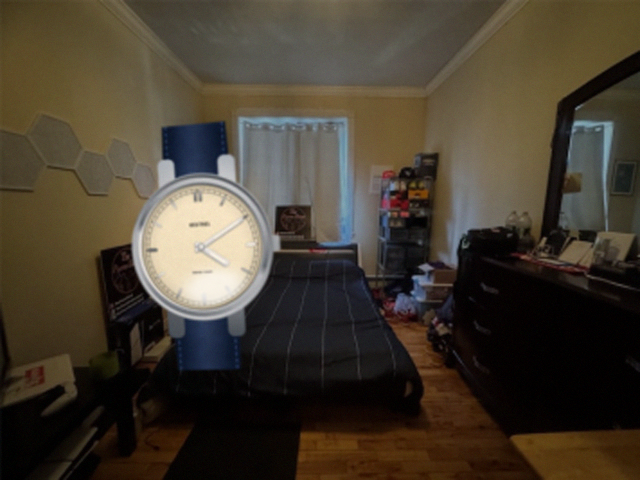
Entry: 4h10
